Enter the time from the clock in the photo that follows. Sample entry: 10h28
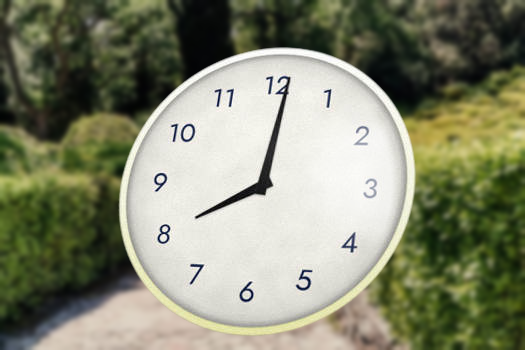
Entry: 8h01
